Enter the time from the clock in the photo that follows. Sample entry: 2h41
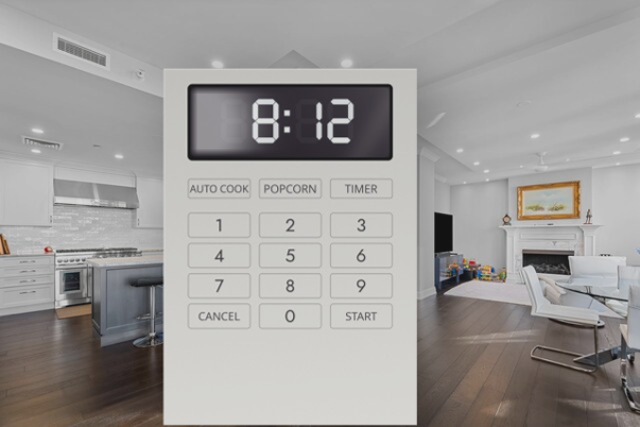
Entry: 8h12
